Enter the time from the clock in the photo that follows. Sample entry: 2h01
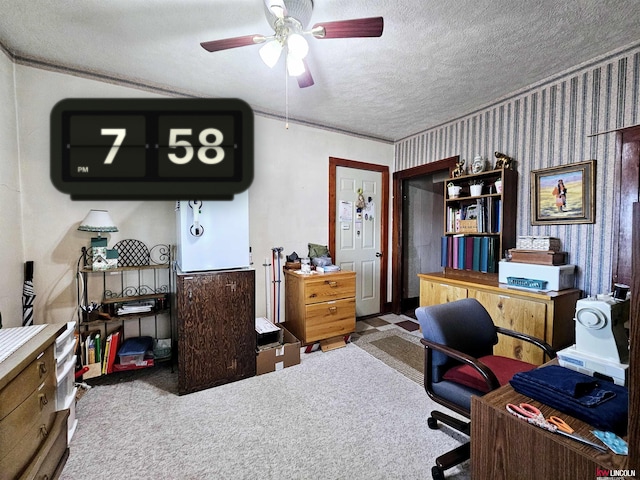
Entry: 7h58
